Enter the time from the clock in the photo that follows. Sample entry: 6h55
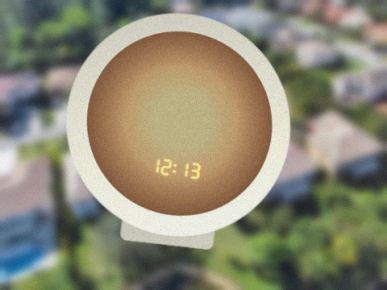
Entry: 12h13
